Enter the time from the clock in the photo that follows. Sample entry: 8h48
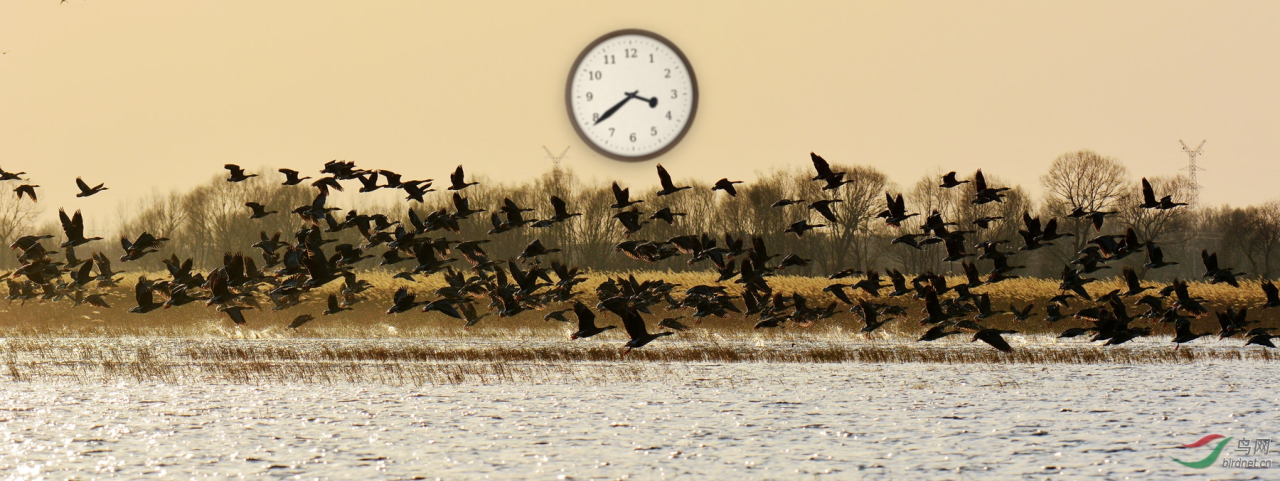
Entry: 3h39
